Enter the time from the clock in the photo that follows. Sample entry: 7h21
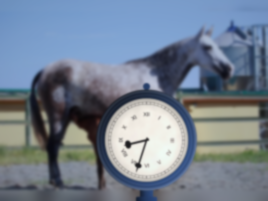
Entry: 8h33
